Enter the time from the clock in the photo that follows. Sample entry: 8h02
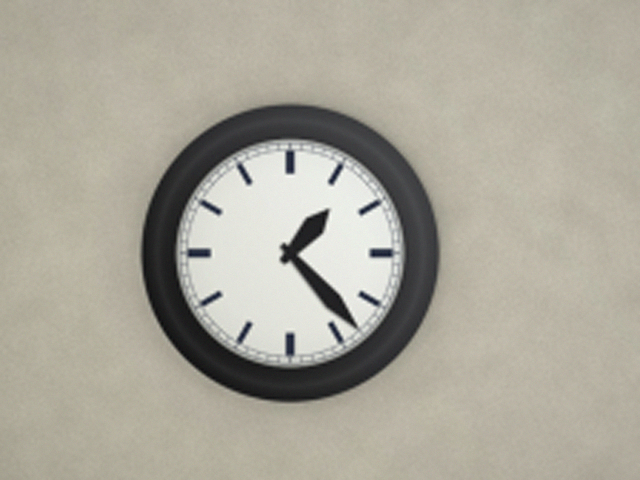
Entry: 1h23
